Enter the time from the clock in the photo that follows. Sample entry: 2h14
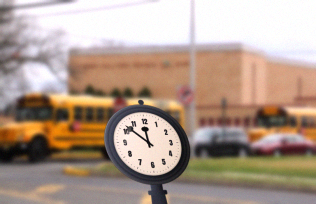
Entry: 11h52
